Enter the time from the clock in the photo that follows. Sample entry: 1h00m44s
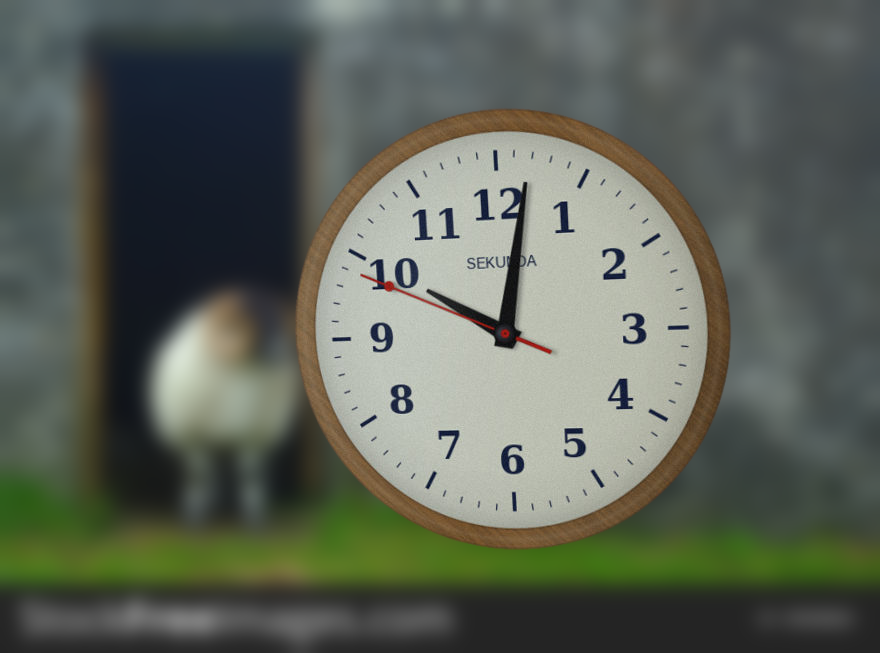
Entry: 10h01m49s
